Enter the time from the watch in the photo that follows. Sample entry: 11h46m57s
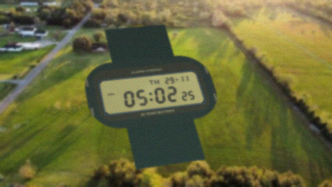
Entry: 5h02m25s
